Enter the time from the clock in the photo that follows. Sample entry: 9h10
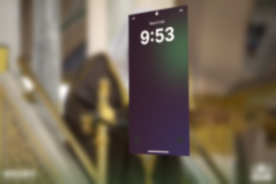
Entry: 9h53
